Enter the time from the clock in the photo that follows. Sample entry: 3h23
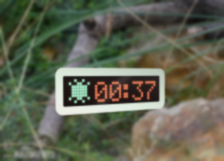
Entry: 0h37
